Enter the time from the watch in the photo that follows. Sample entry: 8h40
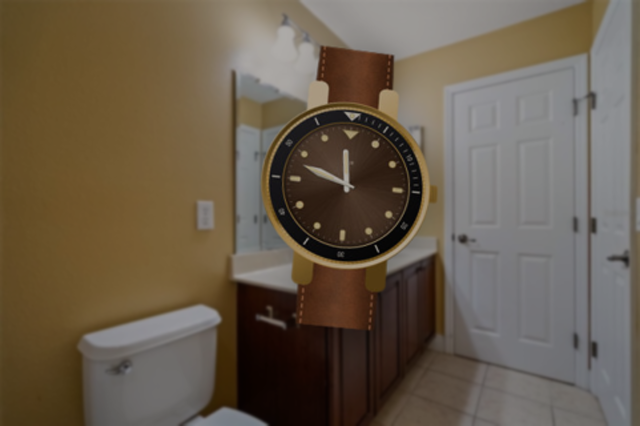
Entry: 11h48
